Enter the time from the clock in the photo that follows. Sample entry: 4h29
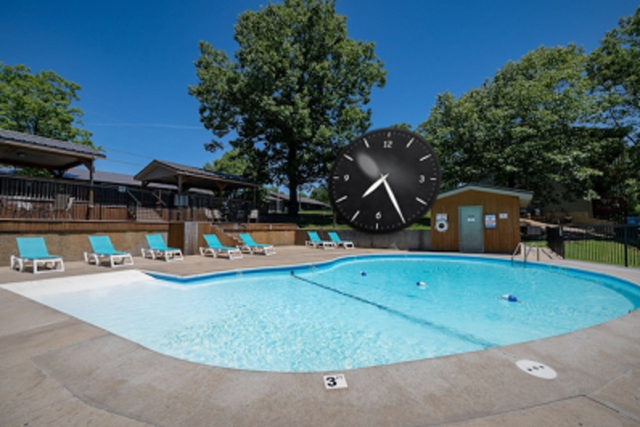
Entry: 7h25
